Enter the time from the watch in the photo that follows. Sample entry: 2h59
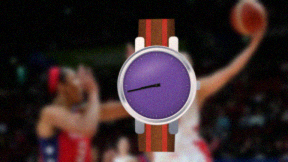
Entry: 8h43
